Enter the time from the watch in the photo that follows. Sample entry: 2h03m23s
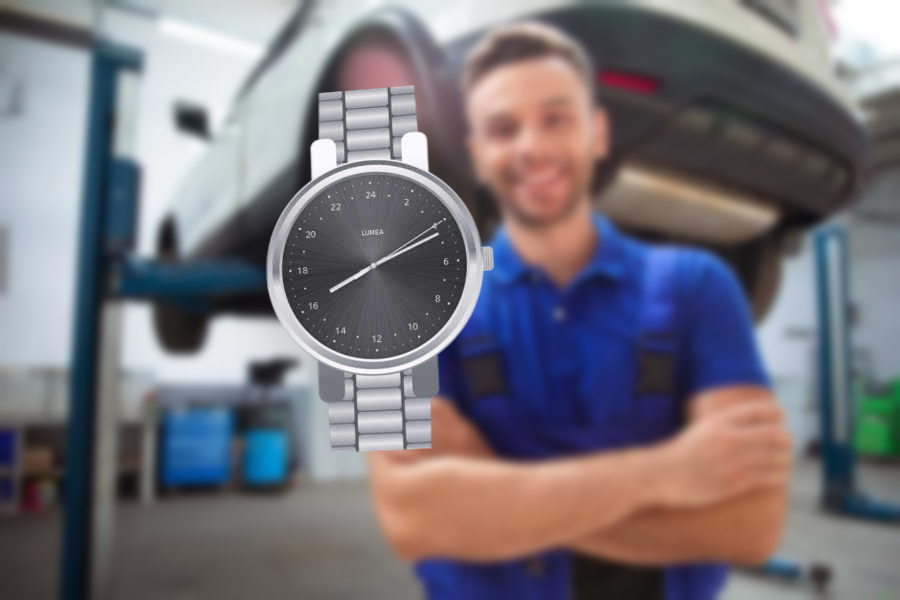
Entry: 16h11m10s
